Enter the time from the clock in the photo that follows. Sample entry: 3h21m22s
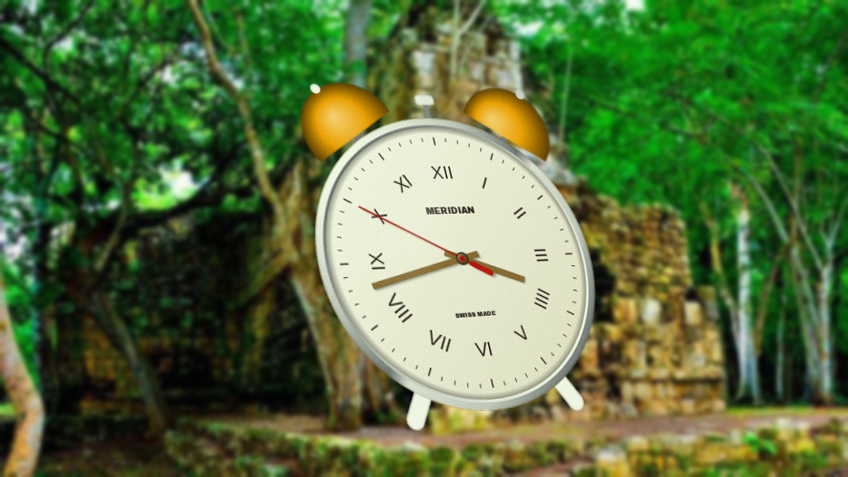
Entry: 3h42m50s
